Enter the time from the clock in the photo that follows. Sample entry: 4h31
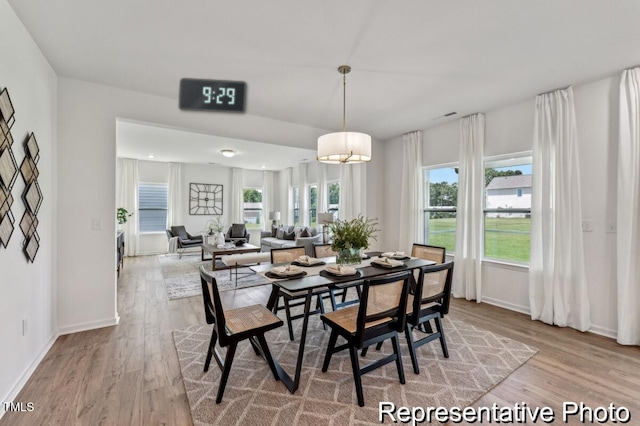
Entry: 9h29
